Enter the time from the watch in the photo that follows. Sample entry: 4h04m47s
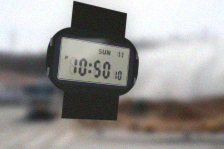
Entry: 10h50m10s
